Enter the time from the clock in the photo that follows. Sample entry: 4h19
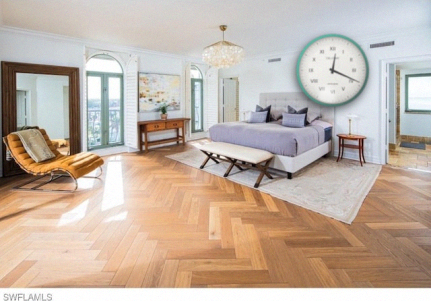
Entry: 12h19
